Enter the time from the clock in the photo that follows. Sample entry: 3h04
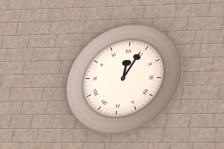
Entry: 12h04
